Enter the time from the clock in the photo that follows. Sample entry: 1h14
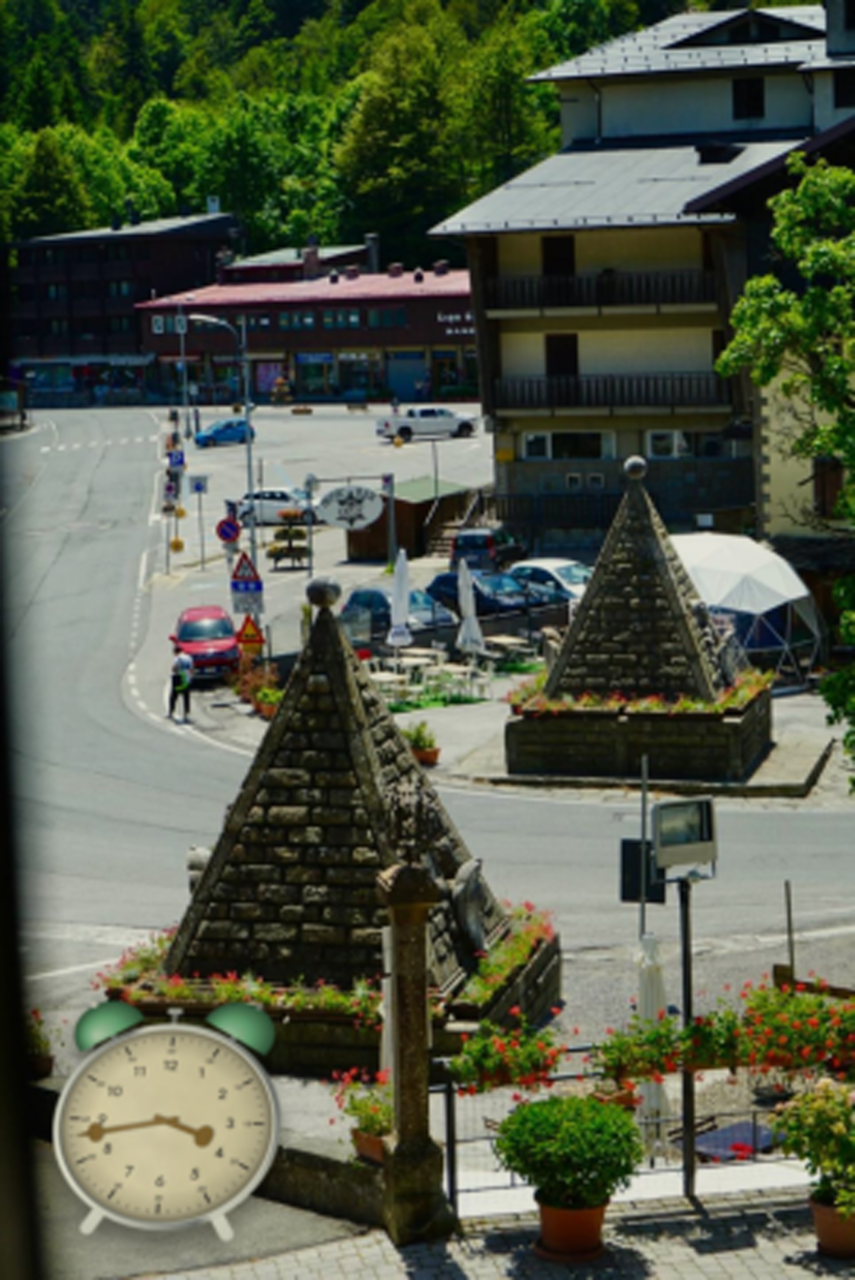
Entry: 3h43
